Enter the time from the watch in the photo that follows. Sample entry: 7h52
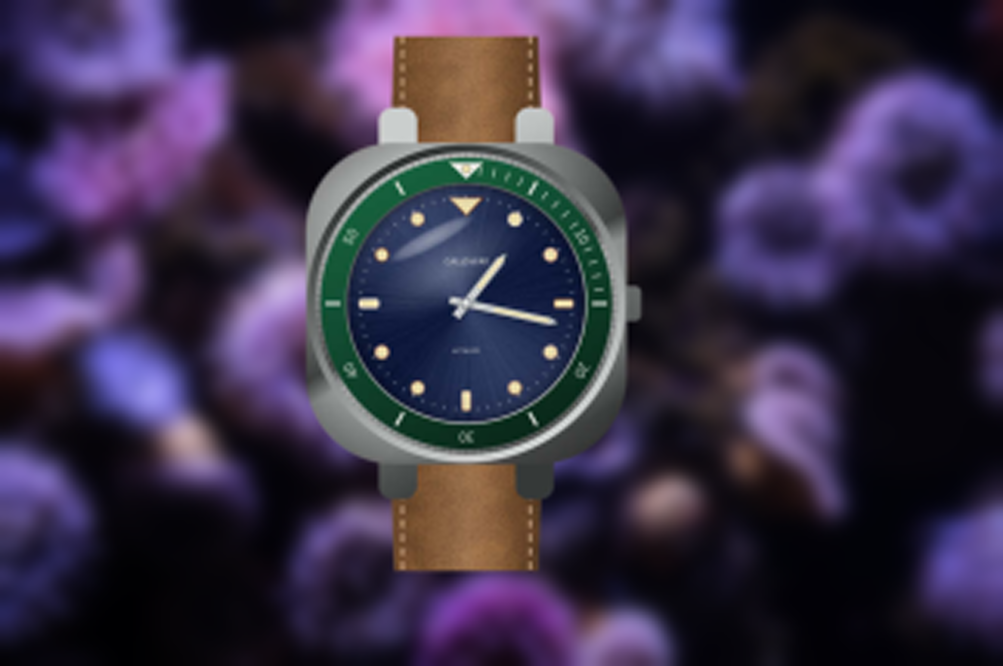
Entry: 1h17
